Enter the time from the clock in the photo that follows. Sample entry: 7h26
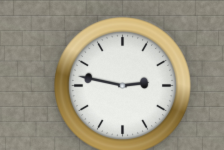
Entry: 2h47
